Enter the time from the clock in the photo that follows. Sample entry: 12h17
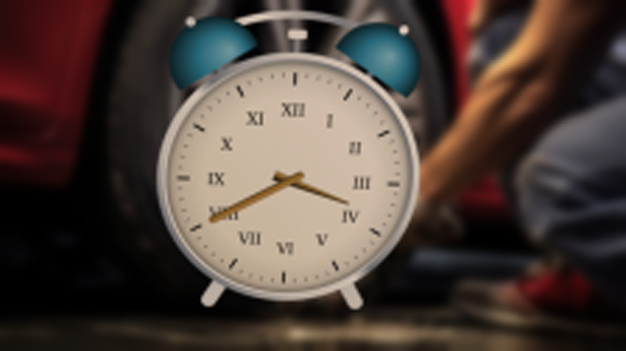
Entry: 3h40
